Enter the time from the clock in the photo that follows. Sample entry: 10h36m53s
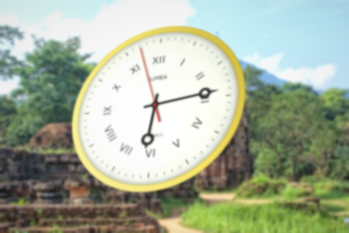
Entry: 6h13m57s
